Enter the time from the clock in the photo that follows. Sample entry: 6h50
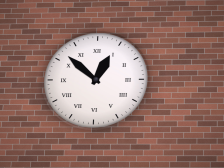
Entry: 12h52
